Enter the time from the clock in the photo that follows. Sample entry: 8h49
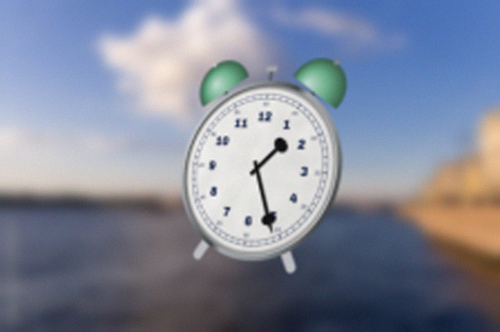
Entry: 1h26
